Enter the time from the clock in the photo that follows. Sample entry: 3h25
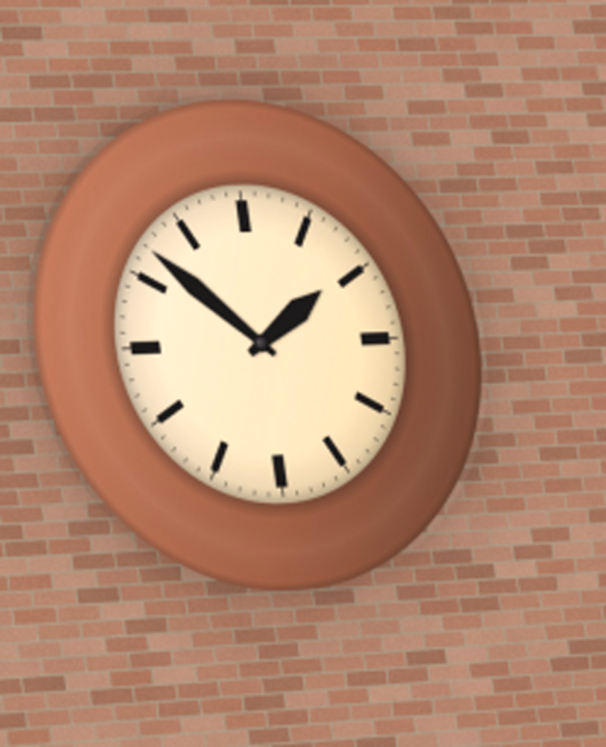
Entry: 1h52
